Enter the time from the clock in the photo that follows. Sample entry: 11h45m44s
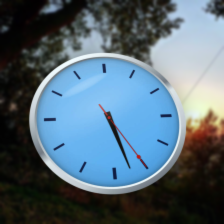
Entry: 5h27m25s
